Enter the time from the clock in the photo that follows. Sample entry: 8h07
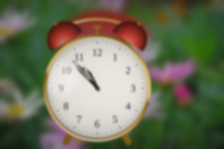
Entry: 10h53
